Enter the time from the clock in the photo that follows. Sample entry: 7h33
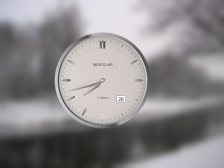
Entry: 7h42
